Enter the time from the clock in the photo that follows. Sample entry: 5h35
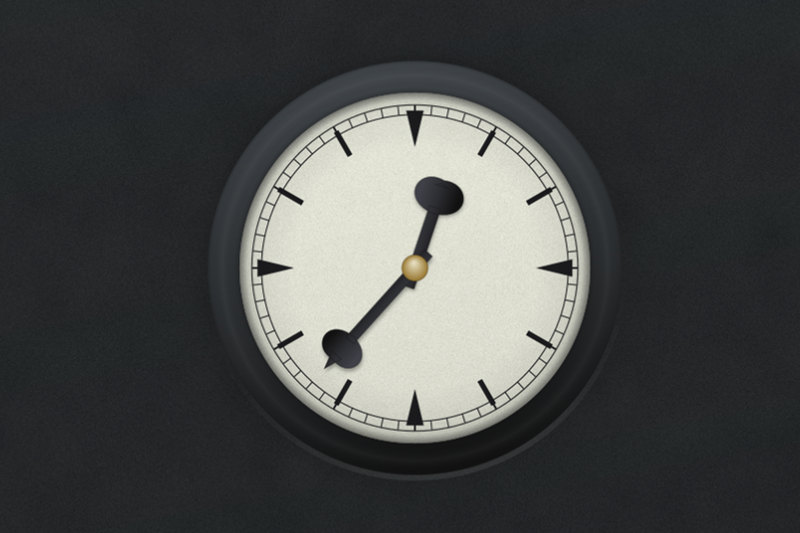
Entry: 12h37
